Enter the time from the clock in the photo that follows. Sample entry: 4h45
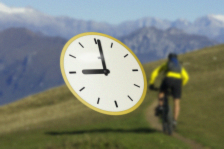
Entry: 9h01
